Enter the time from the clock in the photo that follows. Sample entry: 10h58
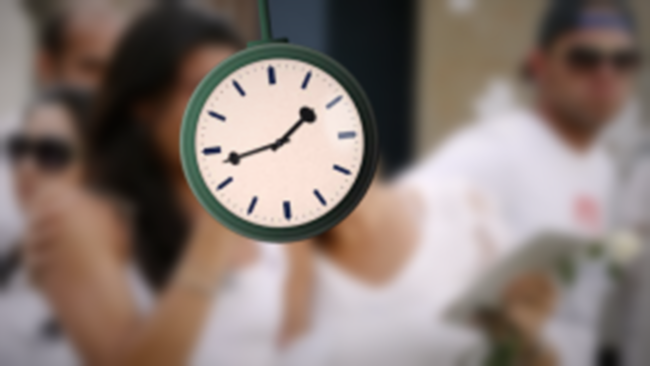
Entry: 1h43
